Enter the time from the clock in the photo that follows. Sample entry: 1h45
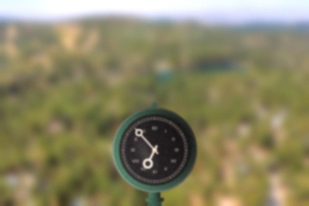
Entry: 6h53
